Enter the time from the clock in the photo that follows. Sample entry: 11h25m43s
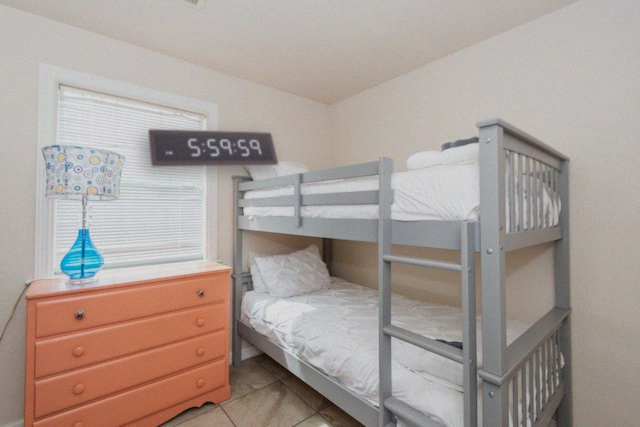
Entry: 5h59m59s
